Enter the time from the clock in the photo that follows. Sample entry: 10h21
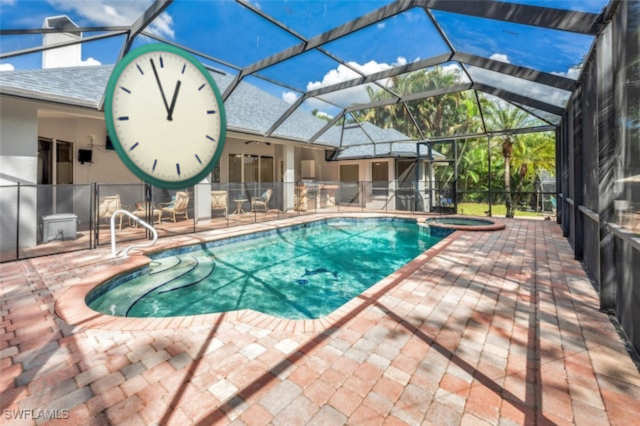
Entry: 12h58
